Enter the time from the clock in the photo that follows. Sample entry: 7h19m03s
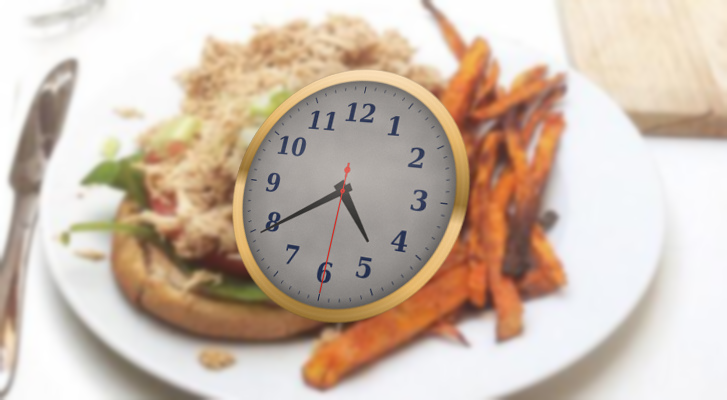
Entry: 4h39m30s
